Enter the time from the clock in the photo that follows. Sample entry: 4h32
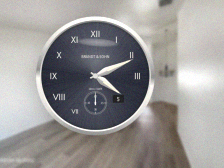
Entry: 4h11
